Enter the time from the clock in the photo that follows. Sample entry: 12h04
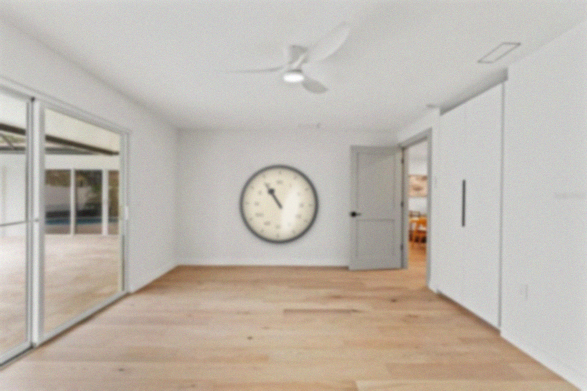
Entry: 10h54
